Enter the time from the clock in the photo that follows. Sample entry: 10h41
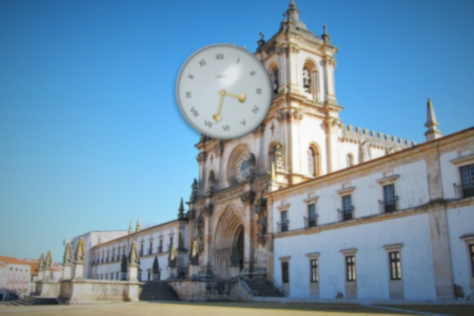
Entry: 3h33
